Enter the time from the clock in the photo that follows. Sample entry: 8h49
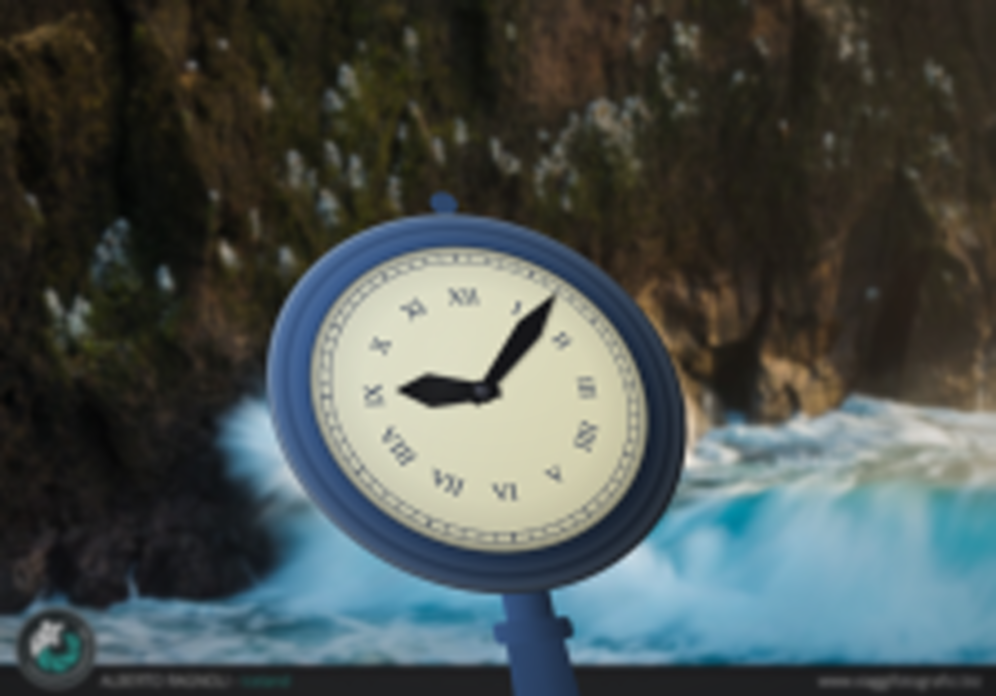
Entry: 9h07
